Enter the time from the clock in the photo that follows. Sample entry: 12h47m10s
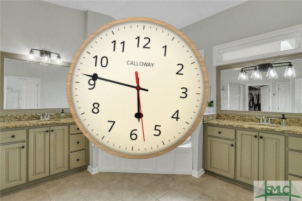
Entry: 5h46m28s
